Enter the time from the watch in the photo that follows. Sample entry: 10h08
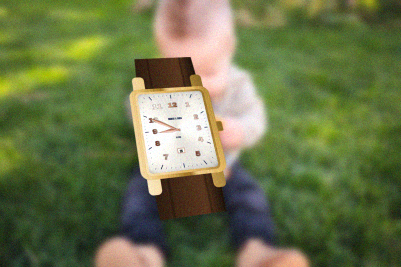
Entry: 8h50
